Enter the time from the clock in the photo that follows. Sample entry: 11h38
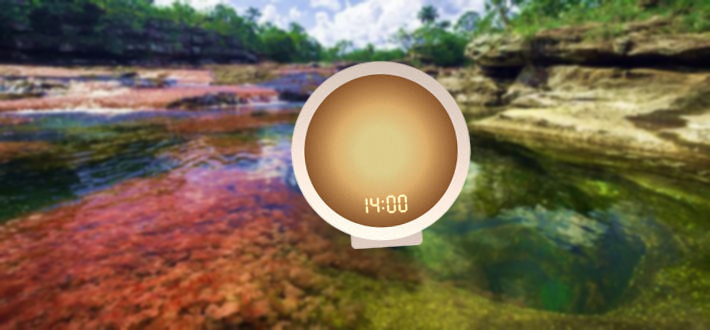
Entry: 14h00
